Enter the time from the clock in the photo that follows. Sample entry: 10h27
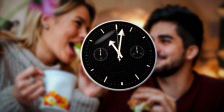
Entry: 11h02
